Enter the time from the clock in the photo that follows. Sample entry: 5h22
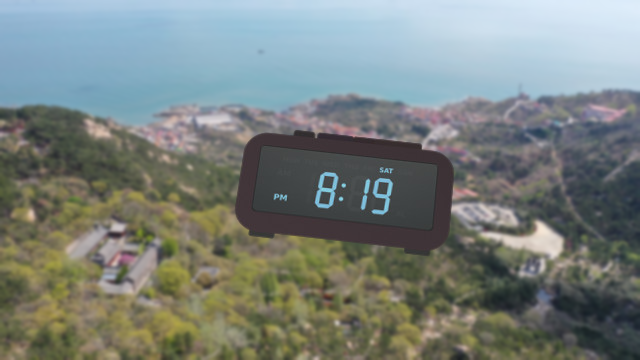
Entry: 8h19
